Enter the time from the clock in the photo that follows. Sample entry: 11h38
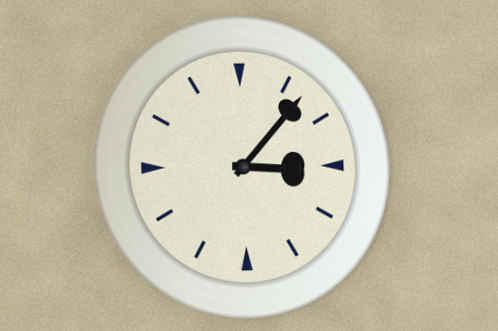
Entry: 3h07
